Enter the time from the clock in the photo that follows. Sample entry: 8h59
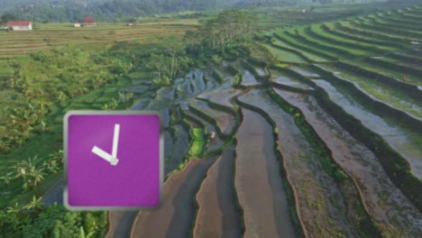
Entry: 10h01
